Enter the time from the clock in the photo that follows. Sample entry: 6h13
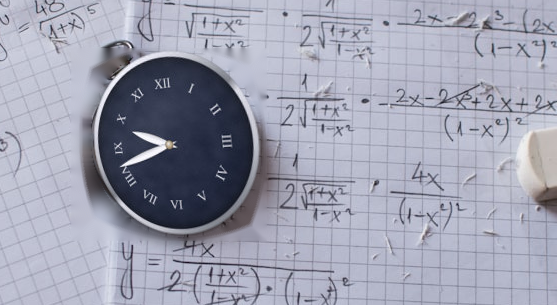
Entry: 9h42
